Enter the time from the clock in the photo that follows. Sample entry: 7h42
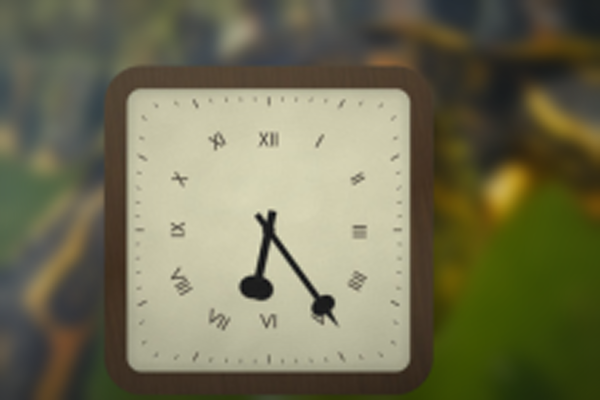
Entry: 6h24
